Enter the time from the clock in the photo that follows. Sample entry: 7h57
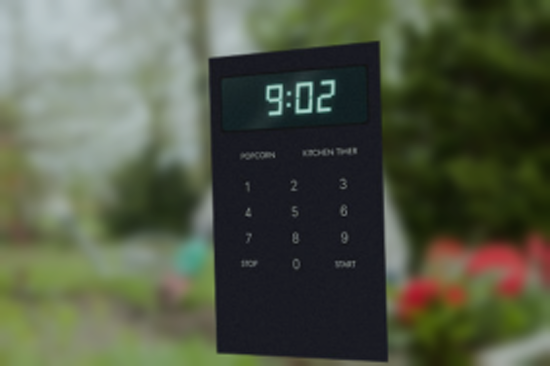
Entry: 9h02
